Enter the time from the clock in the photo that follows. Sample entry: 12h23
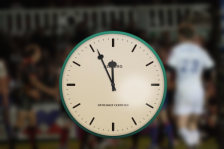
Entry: 11h56
